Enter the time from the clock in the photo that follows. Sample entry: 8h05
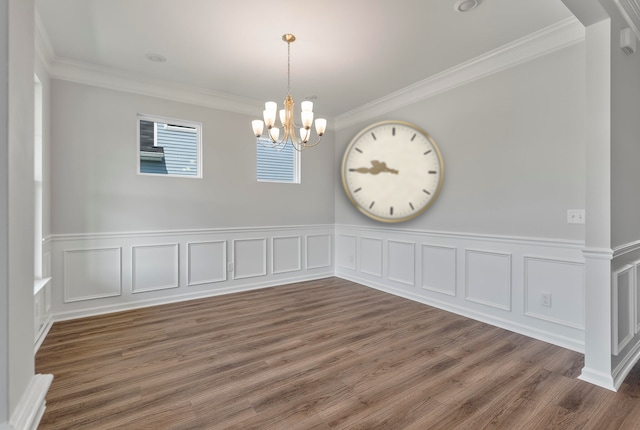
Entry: 9h45
